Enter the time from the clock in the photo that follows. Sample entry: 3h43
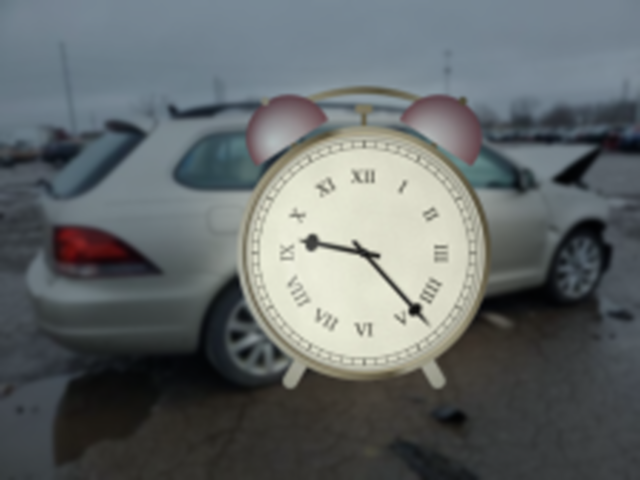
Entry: 9h23
